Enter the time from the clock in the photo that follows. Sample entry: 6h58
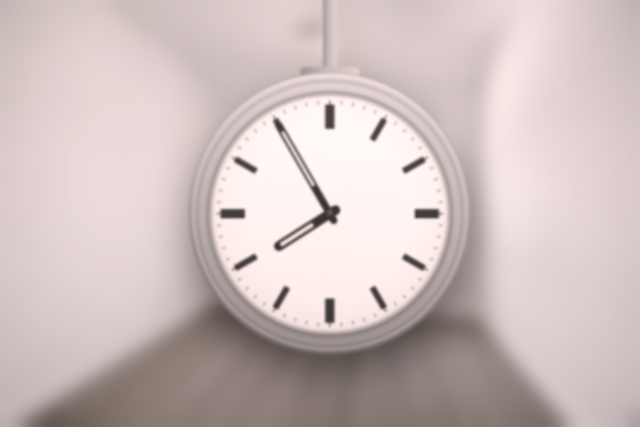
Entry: 7h55
